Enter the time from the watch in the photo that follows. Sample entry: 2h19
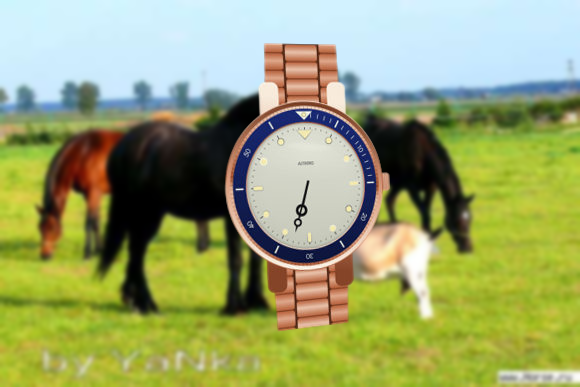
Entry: 6h33
